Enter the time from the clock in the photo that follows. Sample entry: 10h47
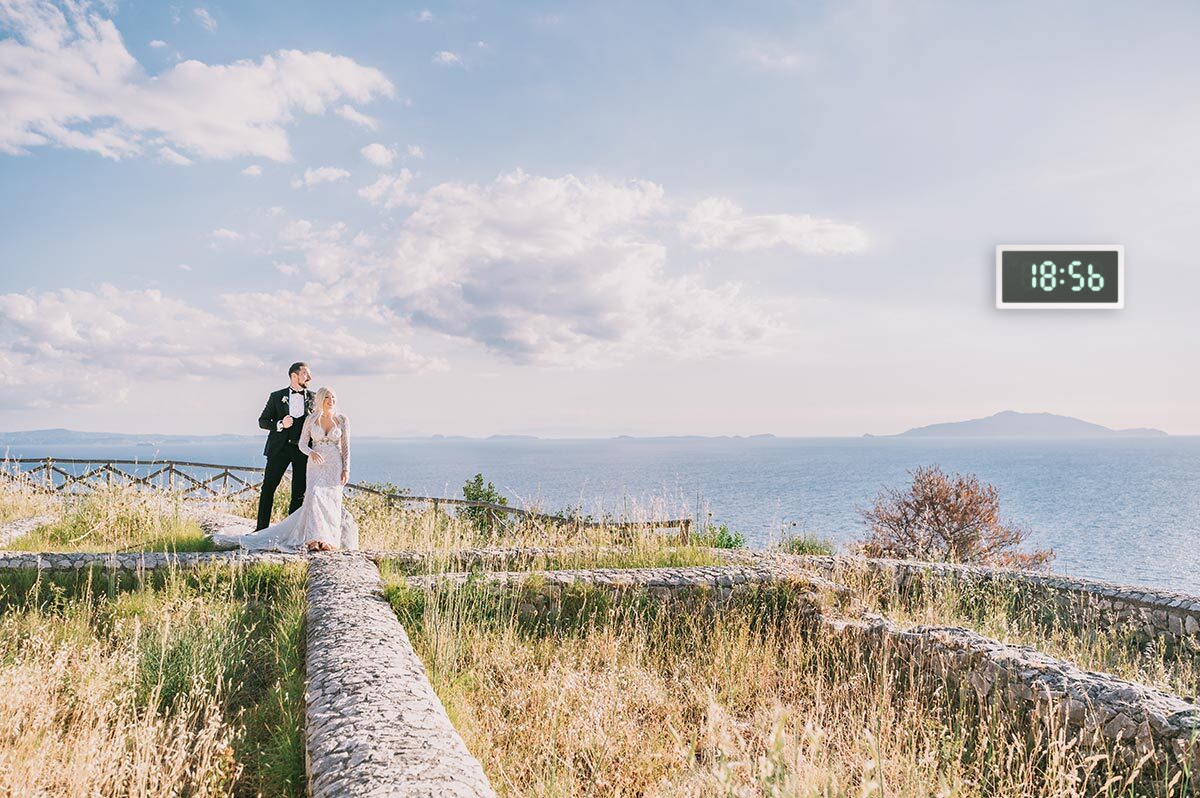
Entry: 18h56
